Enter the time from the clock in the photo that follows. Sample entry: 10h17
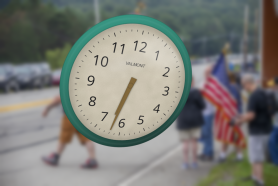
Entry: 6h32
